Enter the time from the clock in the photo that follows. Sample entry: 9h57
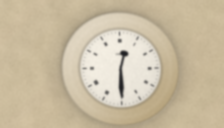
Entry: 12h30
